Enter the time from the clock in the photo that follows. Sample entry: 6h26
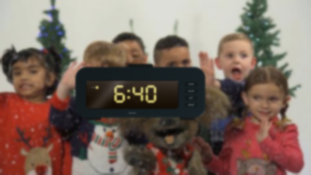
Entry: 6h40
